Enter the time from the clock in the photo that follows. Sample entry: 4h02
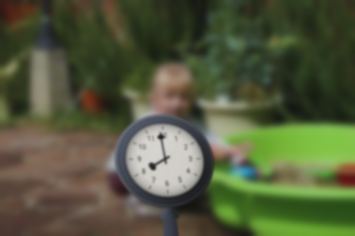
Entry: 7h59
